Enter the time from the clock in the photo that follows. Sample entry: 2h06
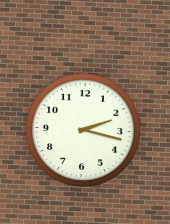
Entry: 2h17
